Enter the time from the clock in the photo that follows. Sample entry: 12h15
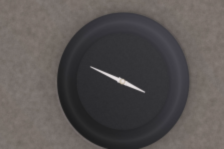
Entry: 3h49
